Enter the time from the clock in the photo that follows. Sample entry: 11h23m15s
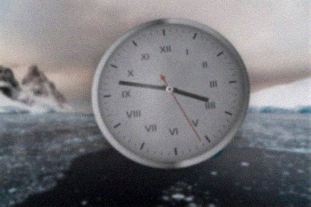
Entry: 3h47m26s
